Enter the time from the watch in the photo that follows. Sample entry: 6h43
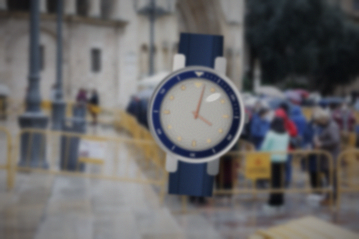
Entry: 4h02
